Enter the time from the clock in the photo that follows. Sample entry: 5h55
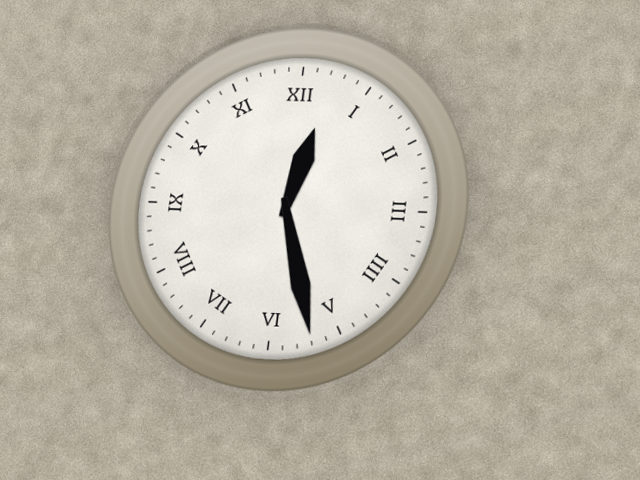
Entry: 12h27
